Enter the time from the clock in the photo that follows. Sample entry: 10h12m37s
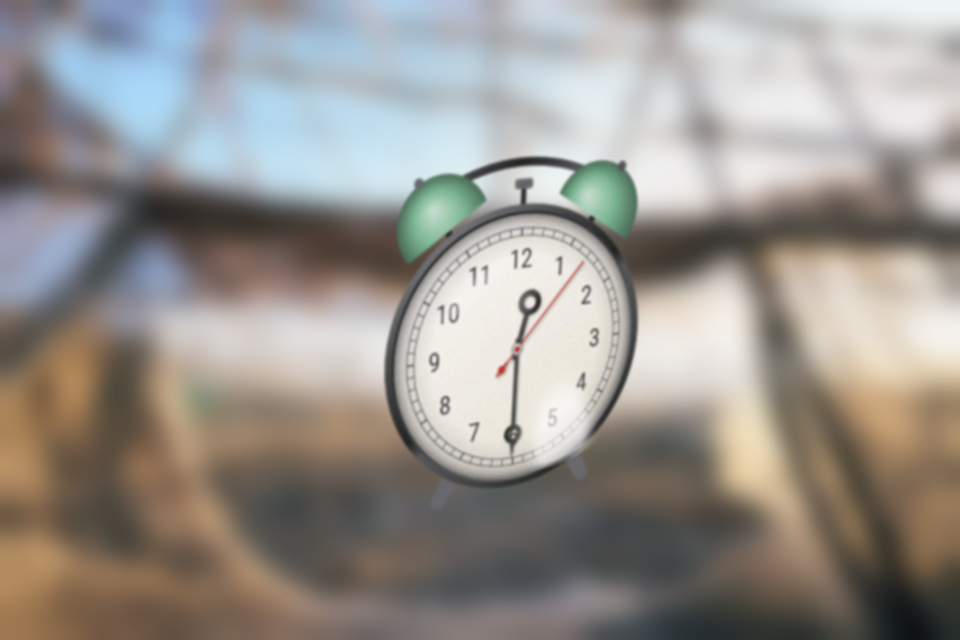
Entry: 12h30m07s
